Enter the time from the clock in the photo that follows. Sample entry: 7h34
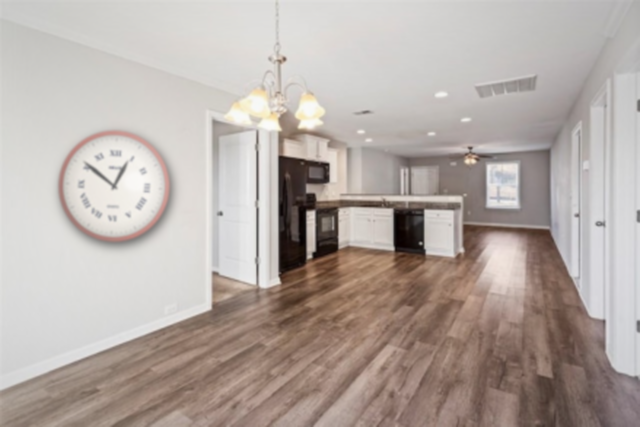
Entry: 12h51
